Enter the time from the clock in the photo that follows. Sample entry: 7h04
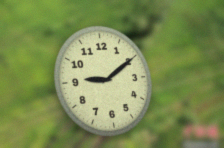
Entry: 9h10
